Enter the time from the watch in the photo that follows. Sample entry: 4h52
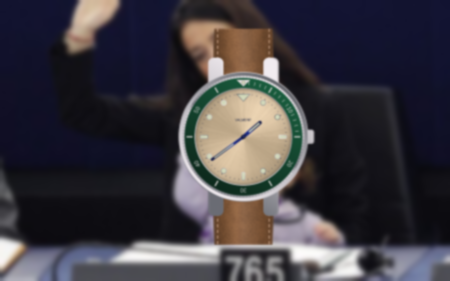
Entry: 1h39
